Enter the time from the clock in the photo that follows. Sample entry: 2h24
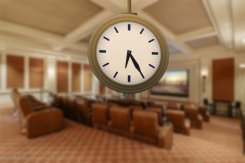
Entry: 6h25
